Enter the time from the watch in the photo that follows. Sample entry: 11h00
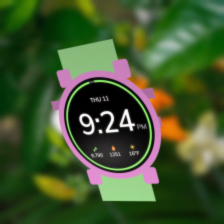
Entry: 9h24
